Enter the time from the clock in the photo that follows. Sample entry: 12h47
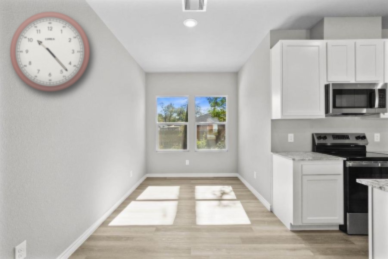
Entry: 10h23
